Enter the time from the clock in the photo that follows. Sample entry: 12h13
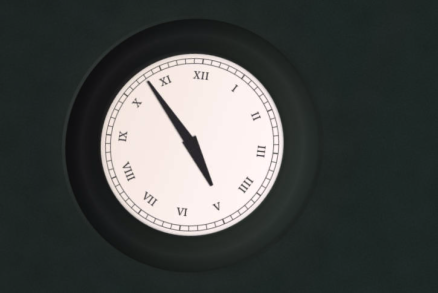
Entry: 4h53
